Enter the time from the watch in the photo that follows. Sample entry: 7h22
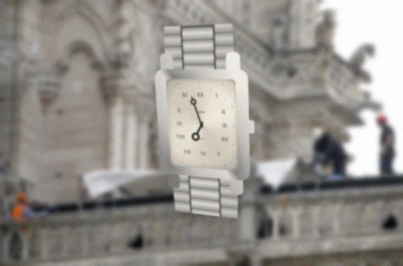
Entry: 6h57
